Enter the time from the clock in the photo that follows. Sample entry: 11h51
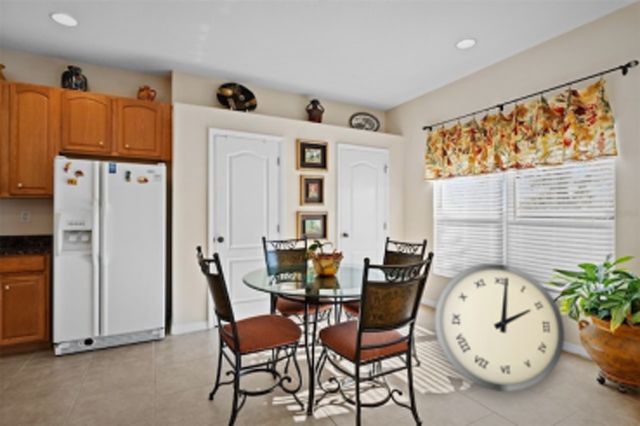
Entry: 2h01
